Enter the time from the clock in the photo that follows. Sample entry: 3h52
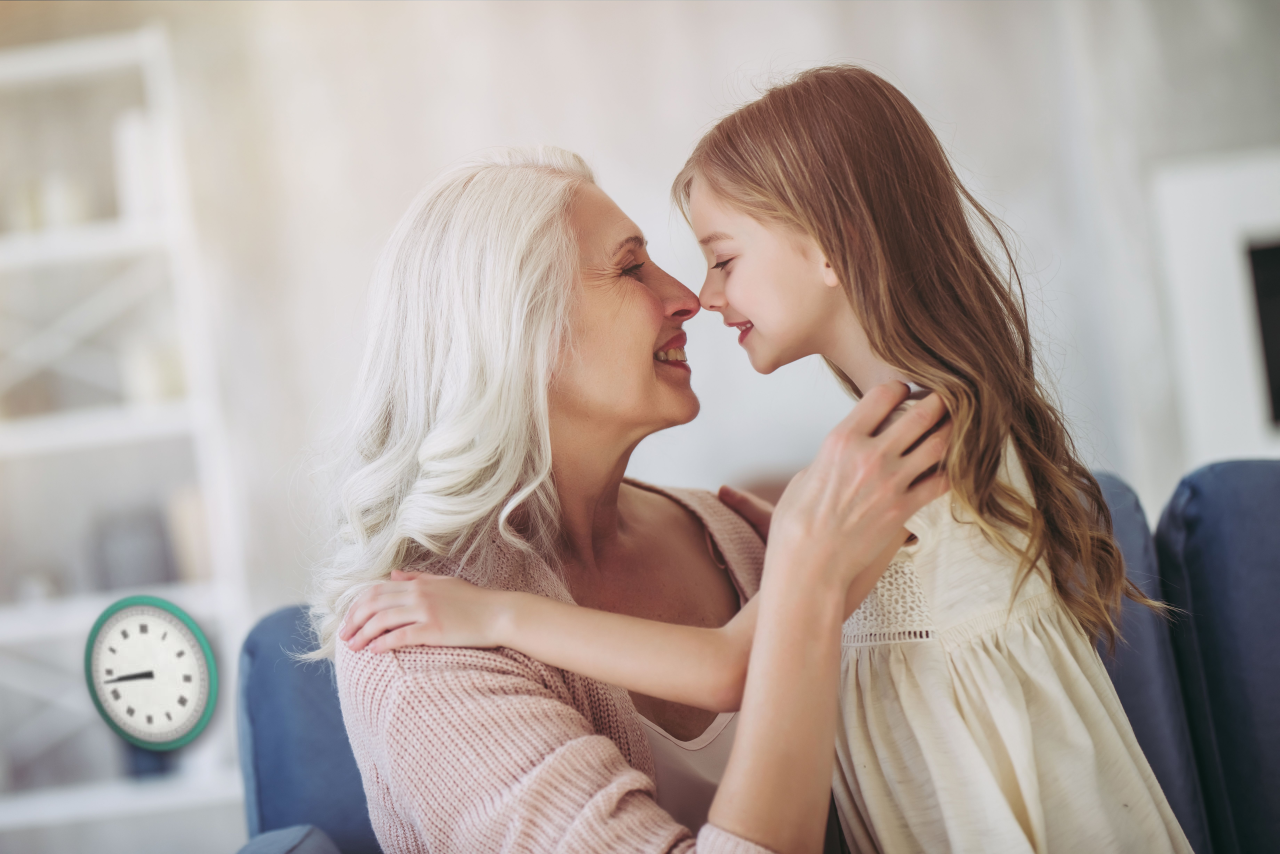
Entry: 8h43
